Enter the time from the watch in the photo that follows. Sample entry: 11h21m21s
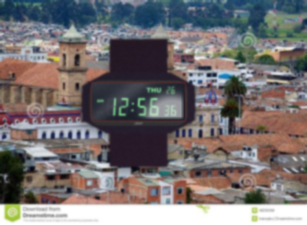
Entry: 12h56m36s
